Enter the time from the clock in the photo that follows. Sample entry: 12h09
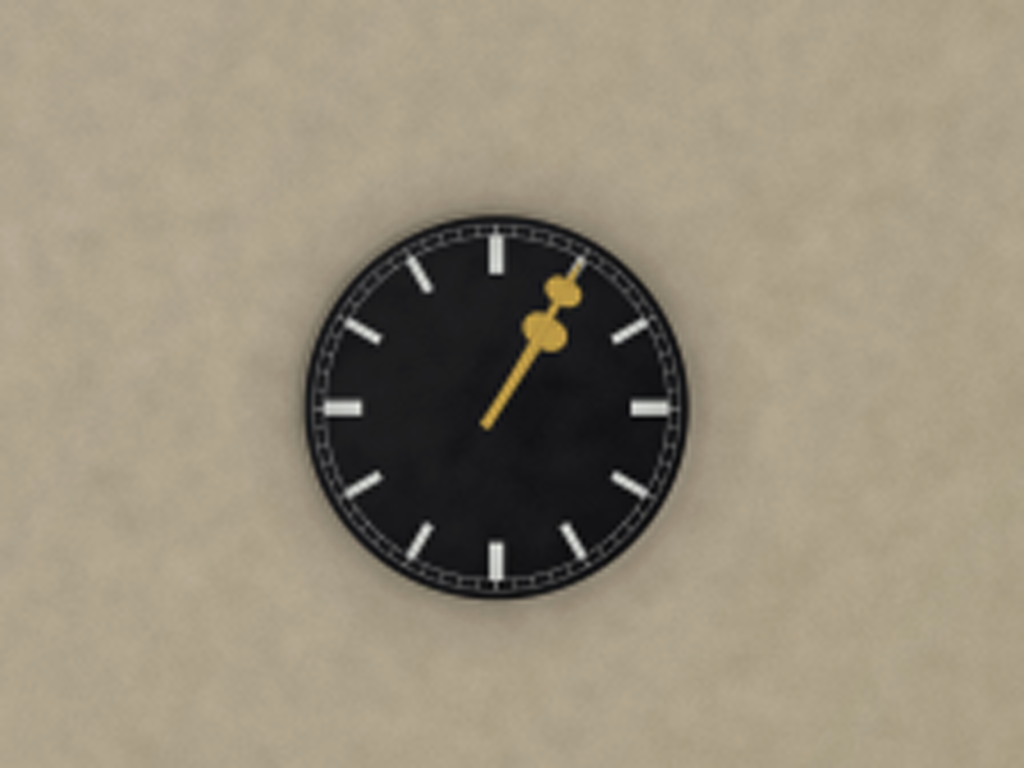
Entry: 1h05
